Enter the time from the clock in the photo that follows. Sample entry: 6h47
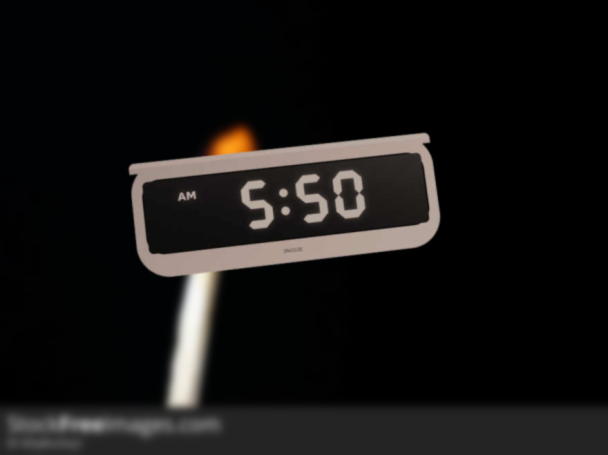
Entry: 5h50
